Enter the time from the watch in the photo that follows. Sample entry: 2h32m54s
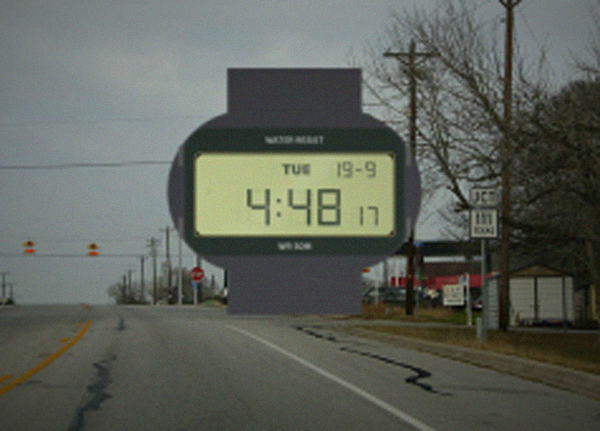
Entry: 4h48m17s
